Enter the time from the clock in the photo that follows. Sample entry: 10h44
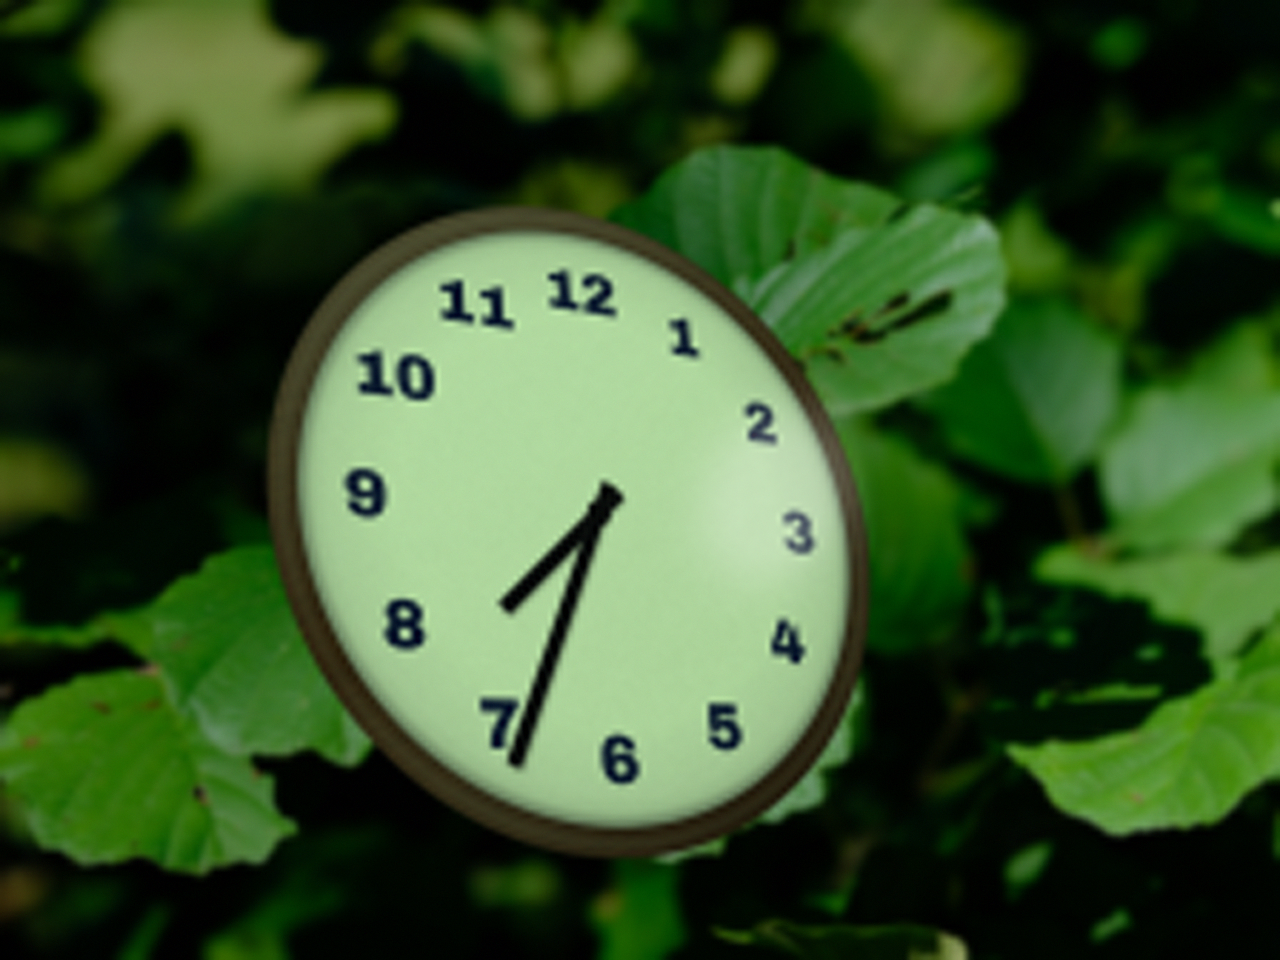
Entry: 7h34
